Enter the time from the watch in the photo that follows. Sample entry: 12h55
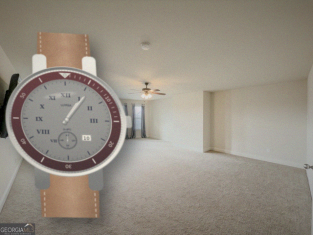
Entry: 1h06
